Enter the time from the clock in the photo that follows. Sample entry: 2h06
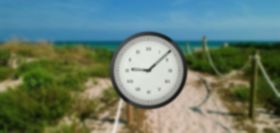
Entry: 9h08
